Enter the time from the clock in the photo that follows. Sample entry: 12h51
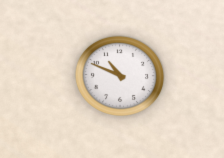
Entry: 10h49
